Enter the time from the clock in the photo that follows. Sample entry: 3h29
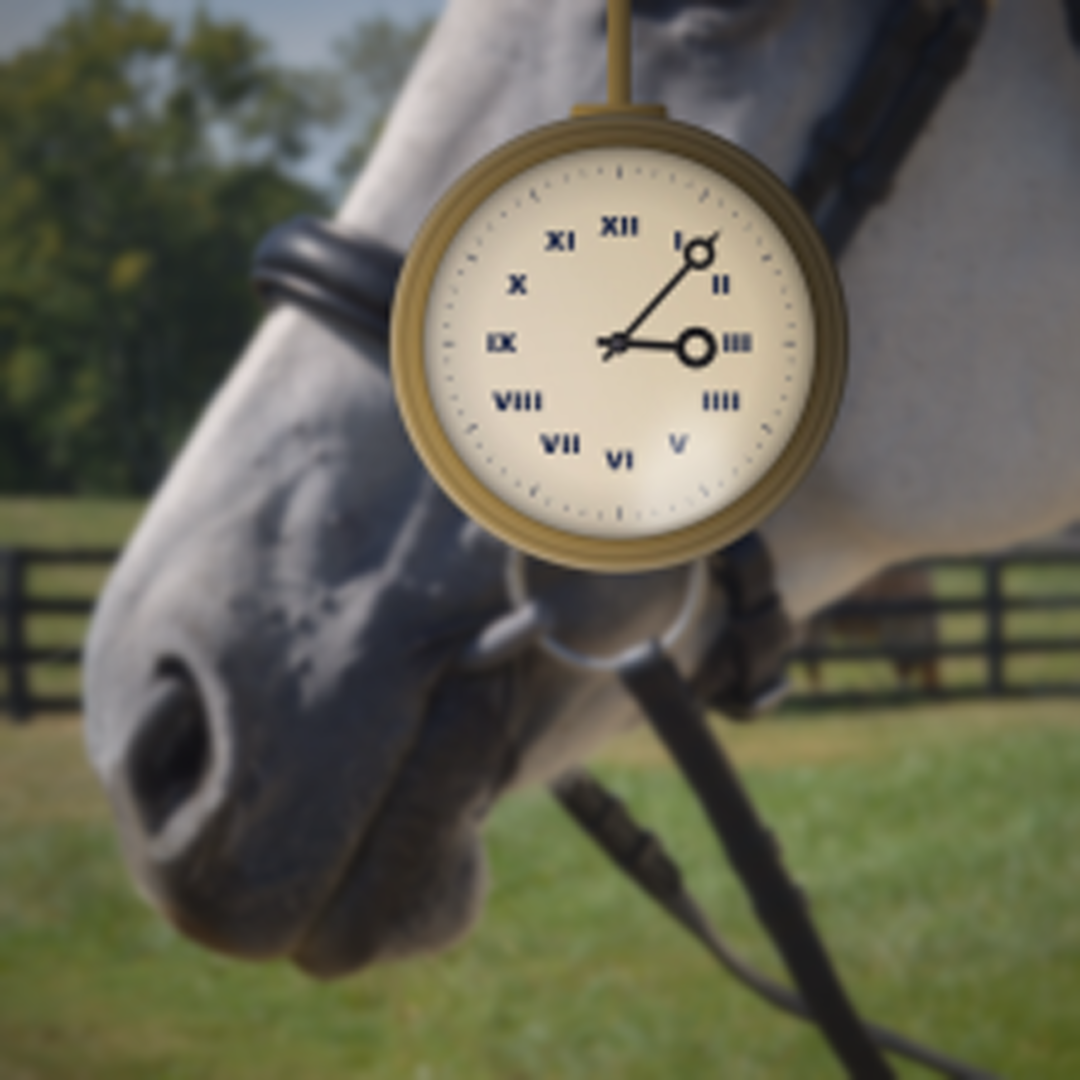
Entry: 3h07
